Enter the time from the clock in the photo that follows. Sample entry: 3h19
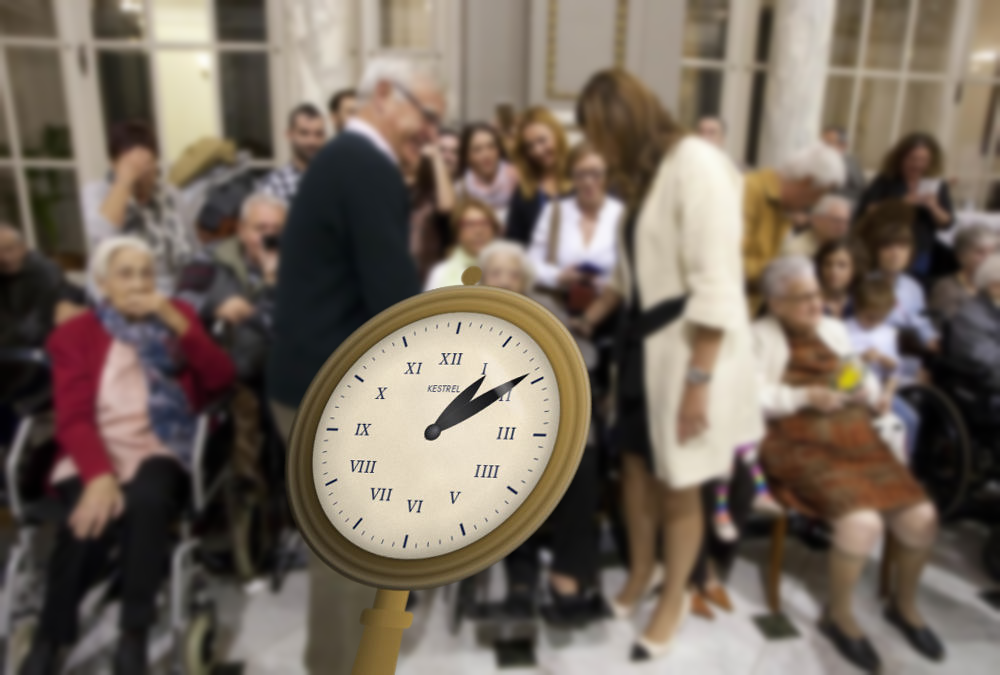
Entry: 1h09
